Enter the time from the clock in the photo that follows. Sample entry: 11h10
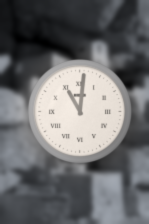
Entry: 11h01
